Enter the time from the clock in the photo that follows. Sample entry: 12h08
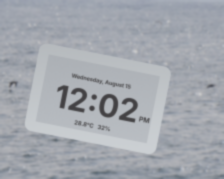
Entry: 12h02
